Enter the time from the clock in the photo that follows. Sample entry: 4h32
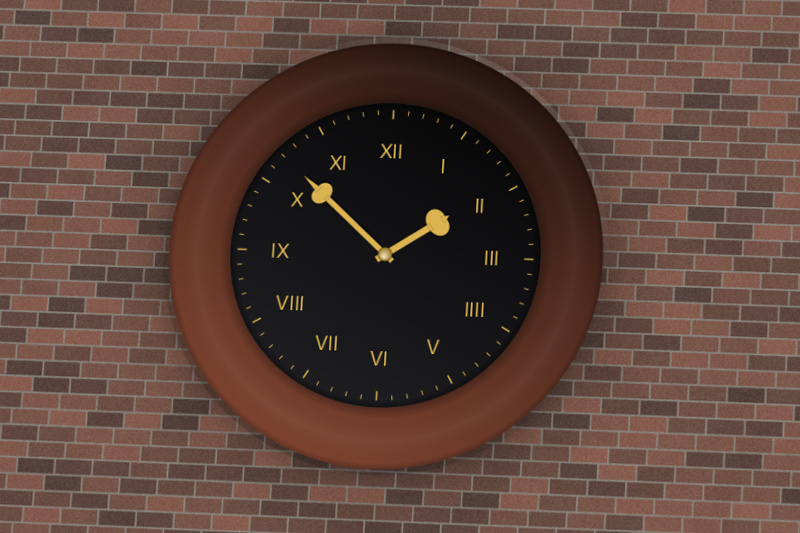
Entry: 1h52
